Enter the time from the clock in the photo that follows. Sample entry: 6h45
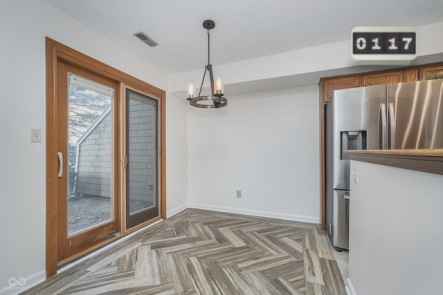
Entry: 1h17
